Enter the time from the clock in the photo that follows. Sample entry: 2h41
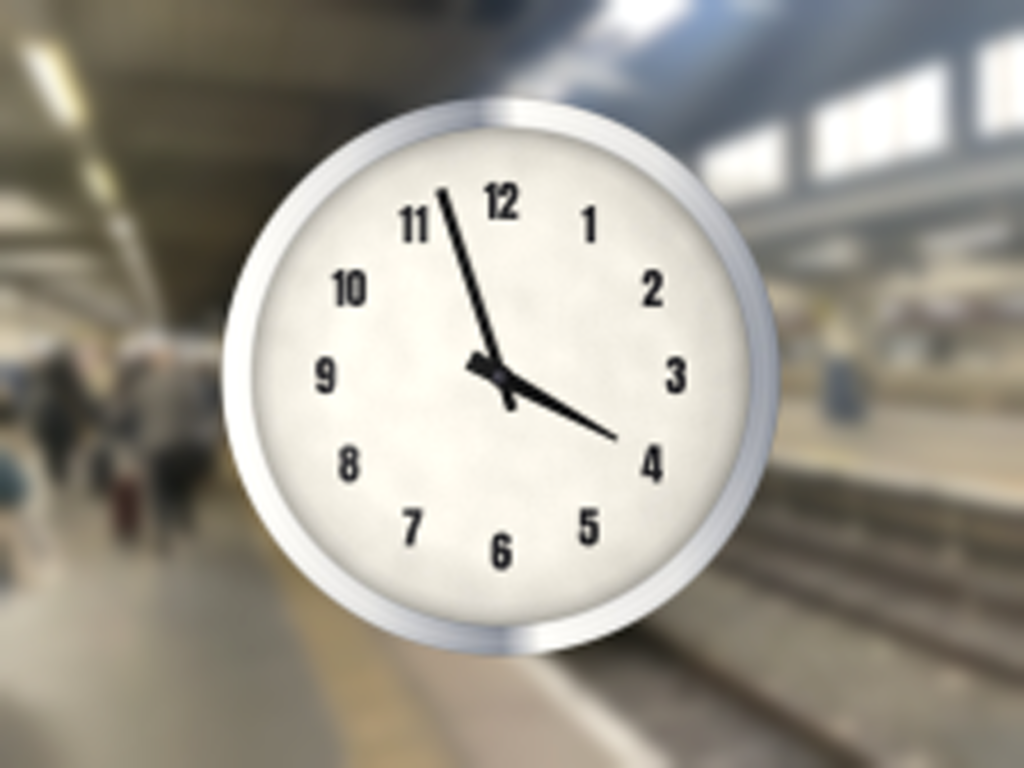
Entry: 3h57
